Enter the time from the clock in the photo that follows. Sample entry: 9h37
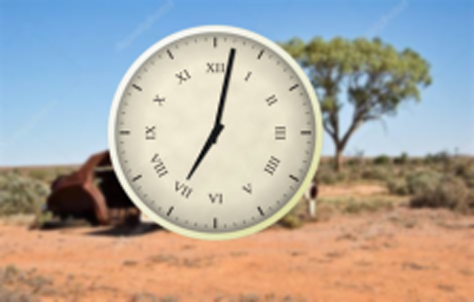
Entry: 7h02
